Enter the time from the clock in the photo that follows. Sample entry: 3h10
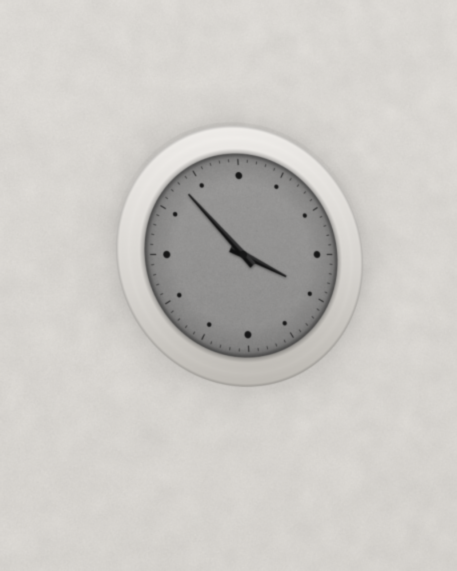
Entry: 3h53
